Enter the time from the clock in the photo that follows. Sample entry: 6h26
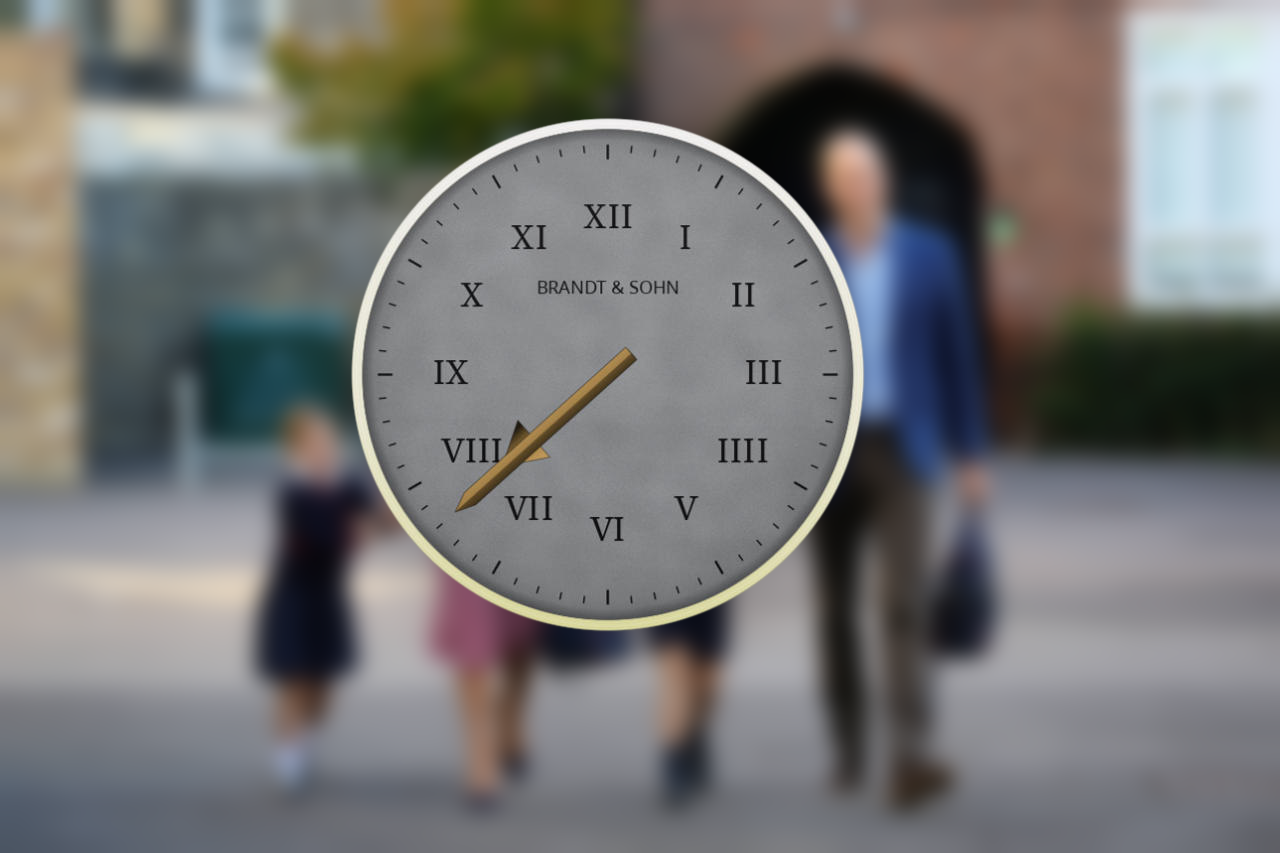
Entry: 7h38
